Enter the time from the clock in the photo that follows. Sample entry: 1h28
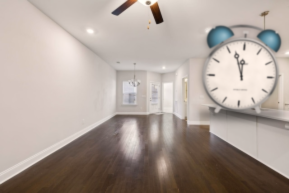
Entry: 11h57
